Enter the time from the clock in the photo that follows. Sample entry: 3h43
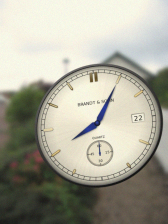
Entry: 8h05
